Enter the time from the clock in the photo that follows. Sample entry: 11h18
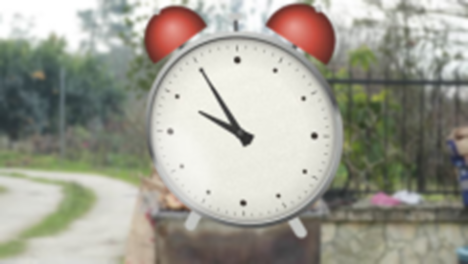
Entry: 9h55
